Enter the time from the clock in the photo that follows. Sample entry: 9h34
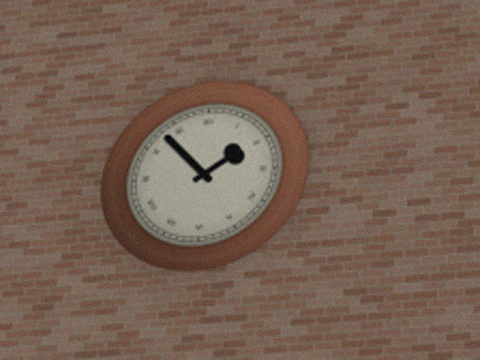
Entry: 1h53
